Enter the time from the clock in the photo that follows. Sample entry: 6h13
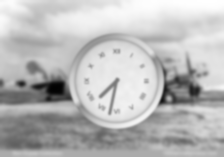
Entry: 7h32
